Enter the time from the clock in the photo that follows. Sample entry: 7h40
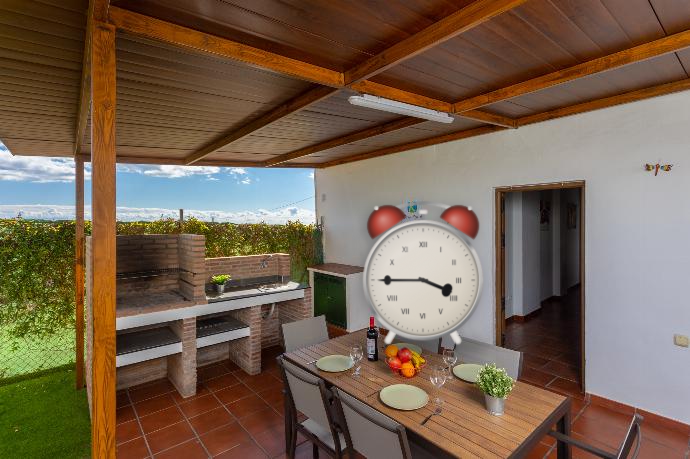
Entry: 3h45
